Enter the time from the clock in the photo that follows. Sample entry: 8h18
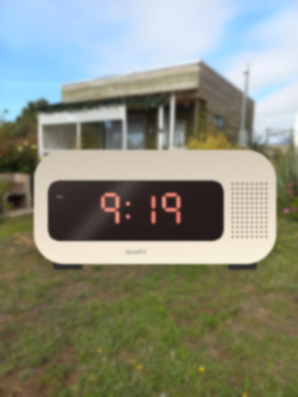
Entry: 9h19
